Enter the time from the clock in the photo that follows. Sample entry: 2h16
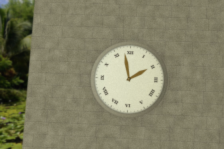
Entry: 1h58
